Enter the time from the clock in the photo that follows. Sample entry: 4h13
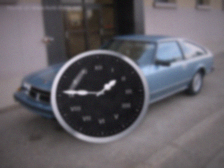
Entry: 1h46
